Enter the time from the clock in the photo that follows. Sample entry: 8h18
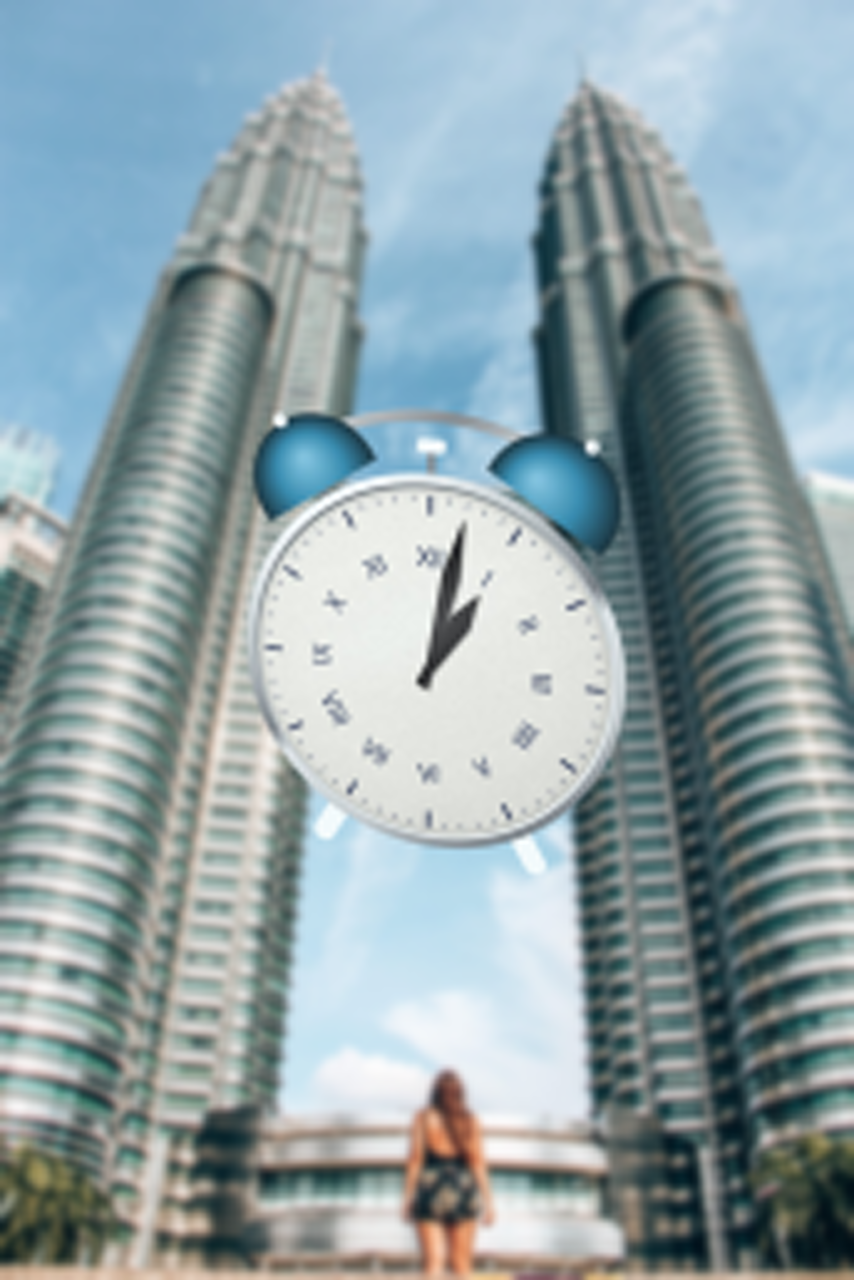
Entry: 1h02
